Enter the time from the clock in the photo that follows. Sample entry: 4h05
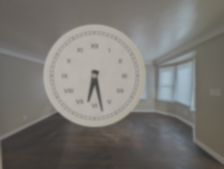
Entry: 6h28
